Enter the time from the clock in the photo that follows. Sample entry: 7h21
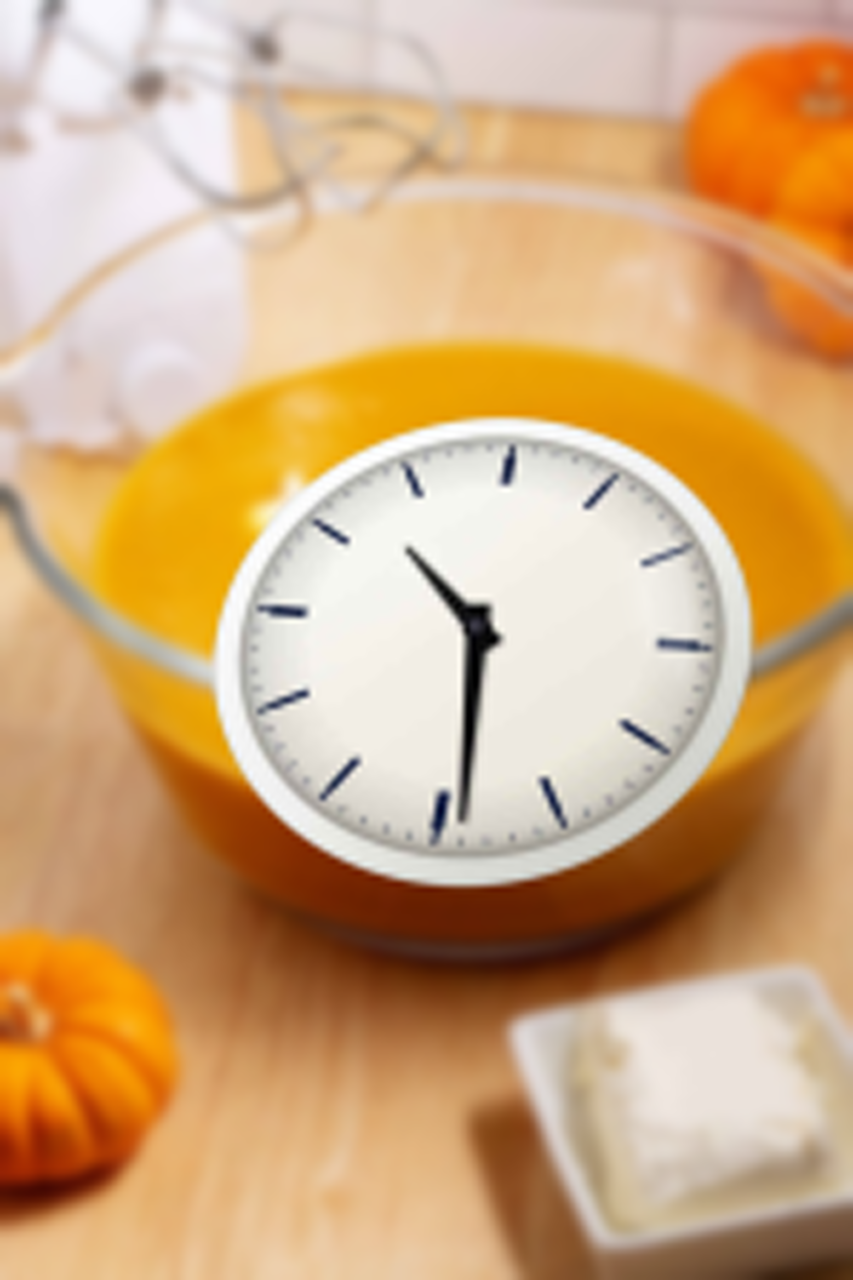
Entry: 10h29
